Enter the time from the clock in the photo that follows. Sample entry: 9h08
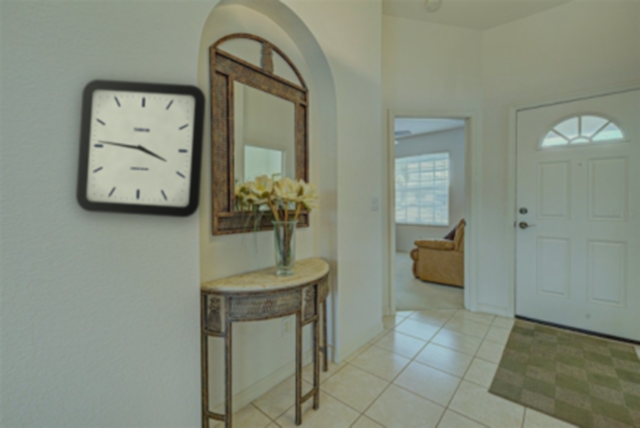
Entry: 3h46
